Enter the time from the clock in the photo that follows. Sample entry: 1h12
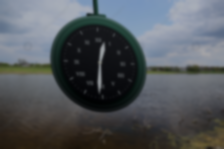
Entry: 12h31
